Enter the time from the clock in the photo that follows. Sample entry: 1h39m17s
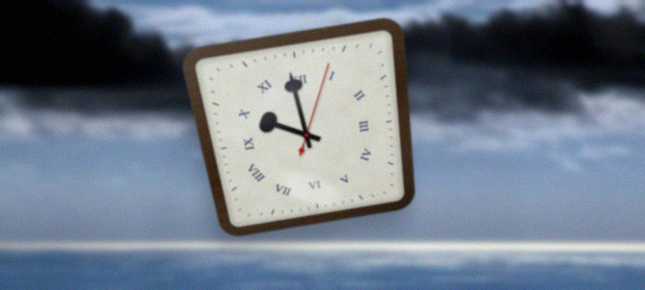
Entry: 9h59m04s
